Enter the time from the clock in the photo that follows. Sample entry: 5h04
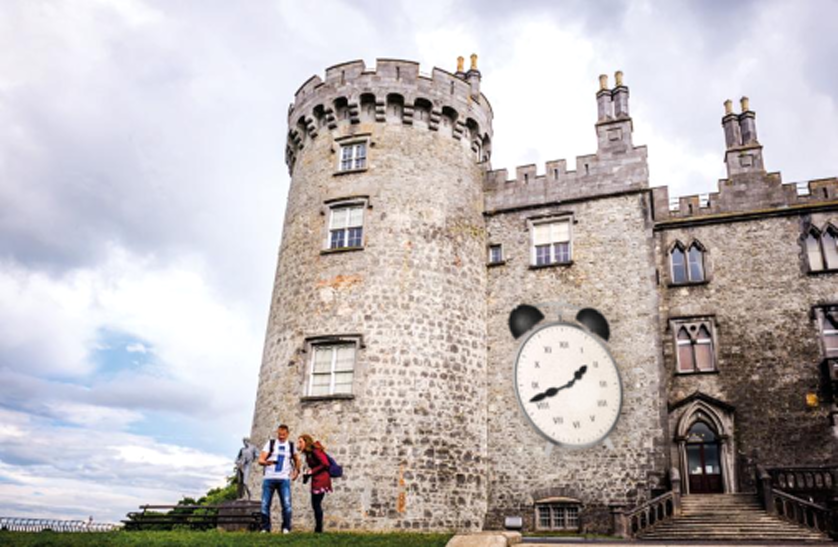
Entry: 1h42
